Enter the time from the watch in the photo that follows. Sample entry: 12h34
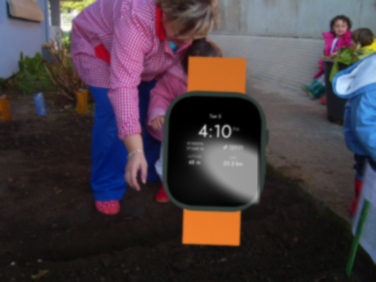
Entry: 4h10
